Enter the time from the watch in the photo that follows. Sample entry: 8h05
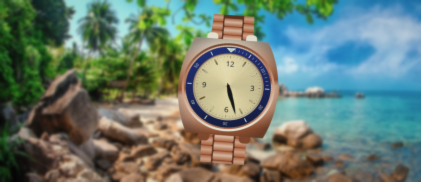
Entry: 5h27
